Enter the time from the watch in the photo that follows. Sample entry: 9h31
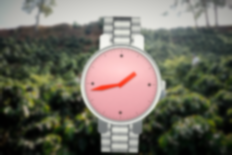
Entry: 1h43
